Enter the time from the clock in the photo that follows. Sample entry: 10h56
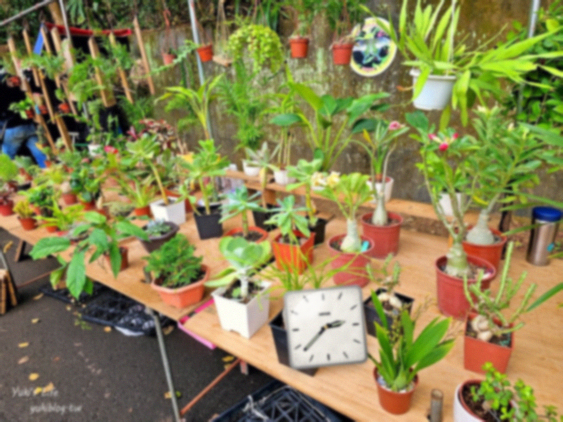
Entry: 2h38
